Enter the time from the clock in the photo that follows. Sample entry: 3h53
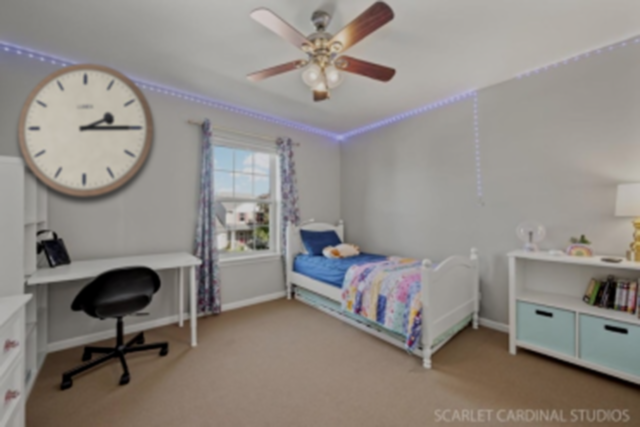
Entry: 2h15
